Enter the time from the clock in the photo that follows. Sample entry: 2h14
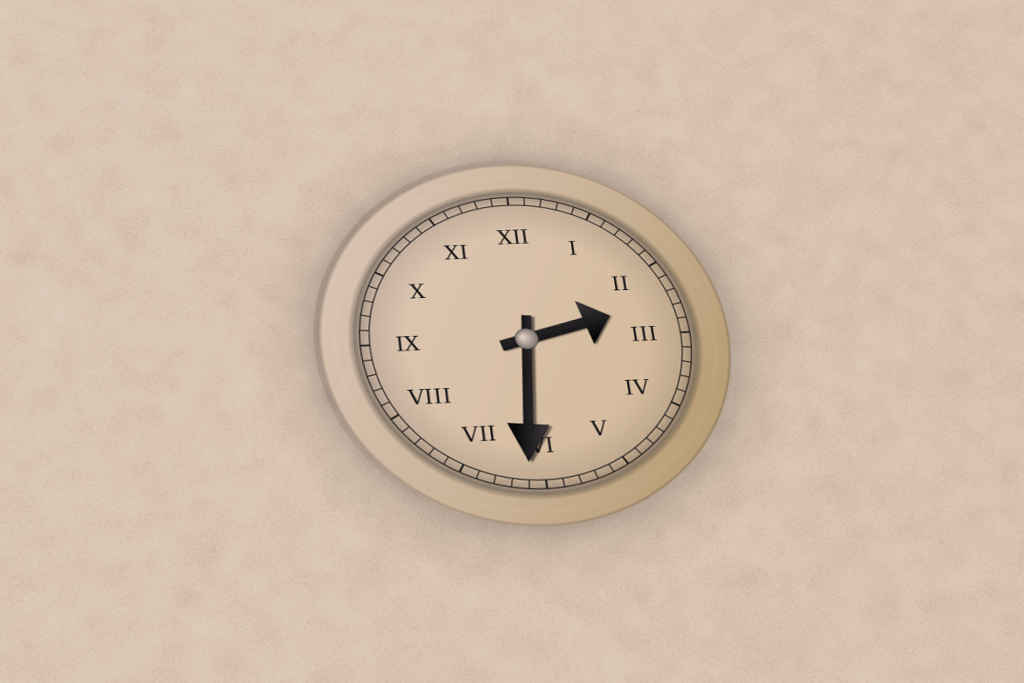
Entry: 2h31
